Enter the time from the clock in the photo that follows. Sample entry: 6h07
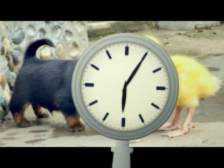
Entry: 6h05
